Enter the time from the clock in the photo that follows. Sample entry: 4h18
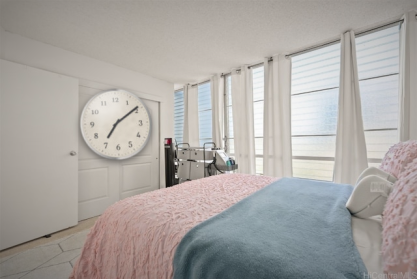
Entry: 7h09
